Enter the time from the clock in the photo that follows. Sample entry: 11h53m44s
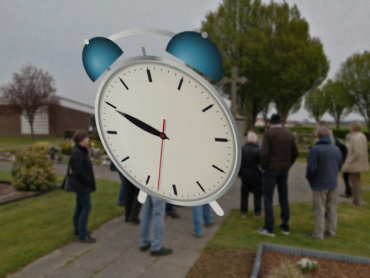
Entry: 9h49m33s
